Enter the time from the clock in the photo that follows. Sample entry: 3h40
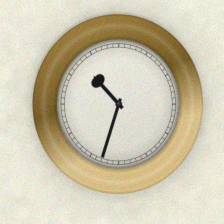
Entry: 10h33
